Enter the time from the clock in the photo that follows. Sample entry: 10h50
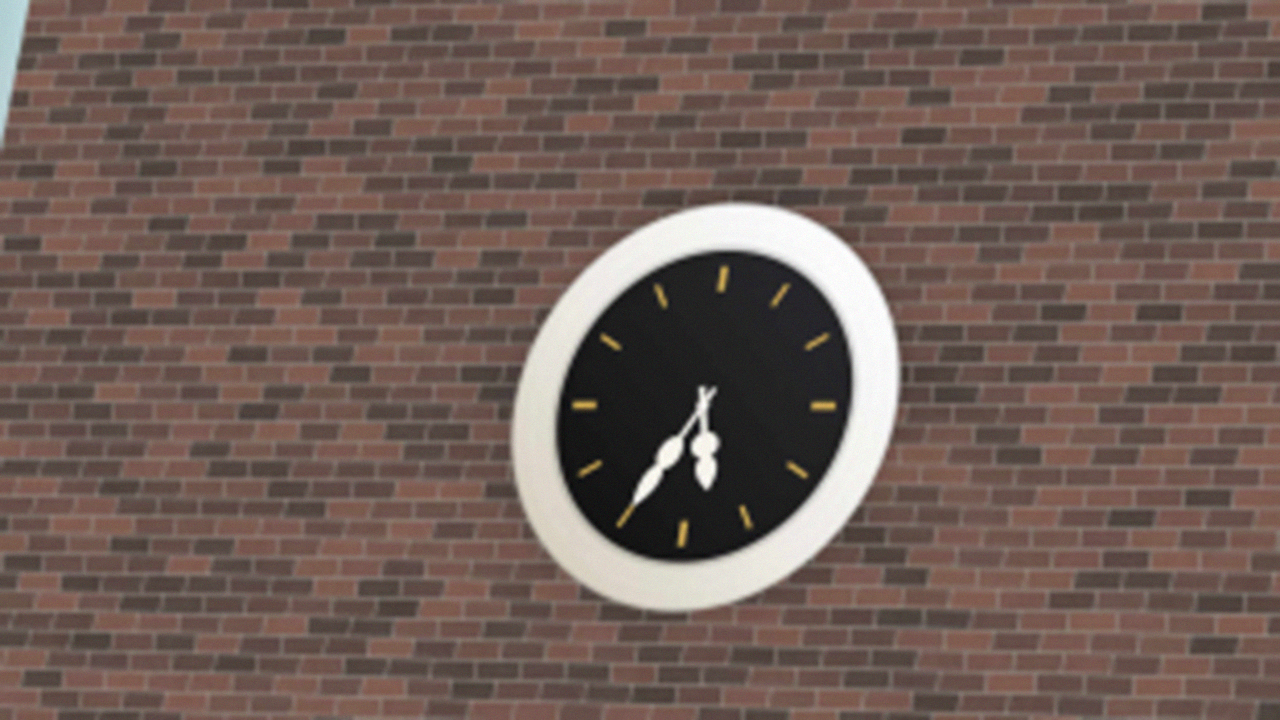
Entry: 5h35
